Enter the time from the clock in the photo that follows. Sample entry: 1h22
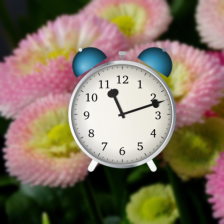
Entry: 11h12
